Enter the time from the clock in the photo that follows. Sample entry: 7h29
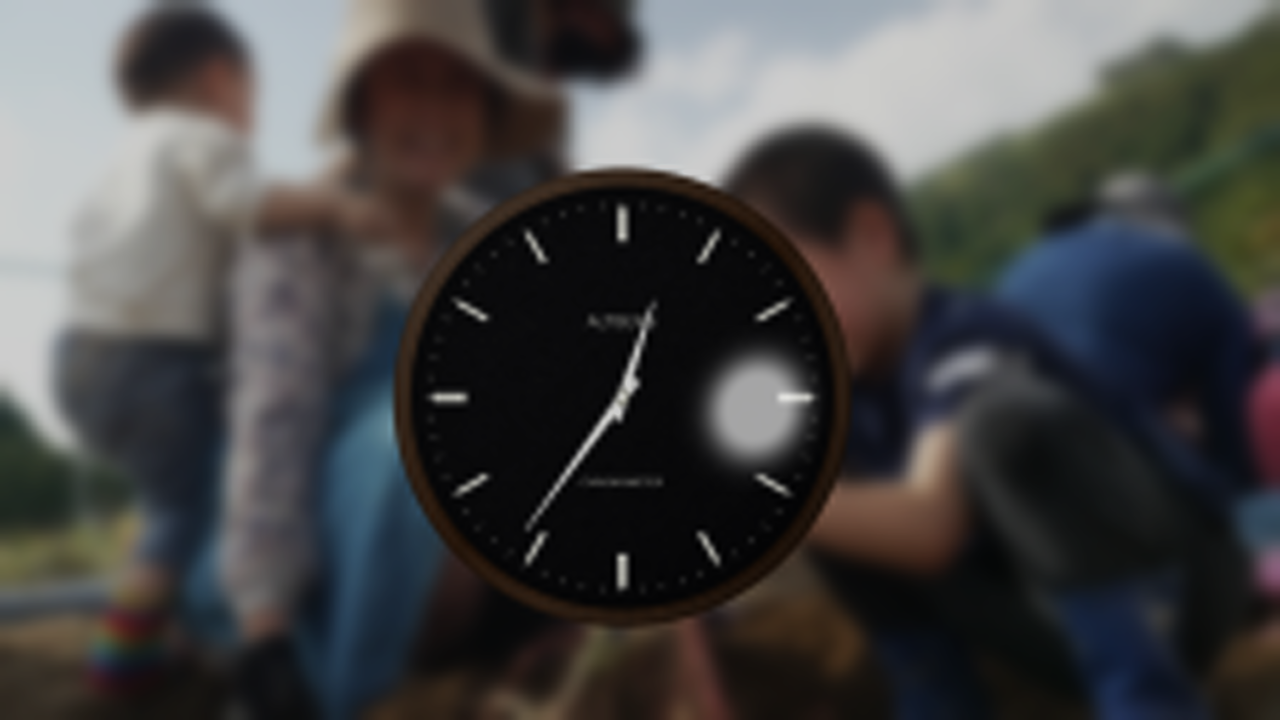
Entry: 12h36
